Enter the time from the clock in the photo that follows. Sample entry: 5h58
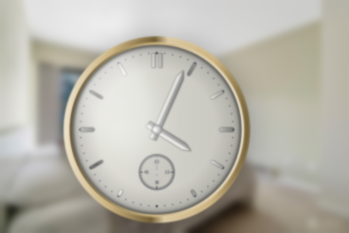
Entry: 4h04
